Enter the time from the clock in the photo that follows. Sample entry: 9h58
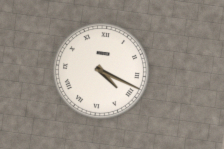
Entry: 4h18
